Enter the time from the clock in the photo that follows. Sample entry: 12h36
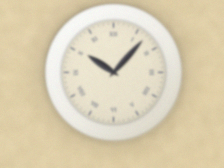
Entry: 10h07
